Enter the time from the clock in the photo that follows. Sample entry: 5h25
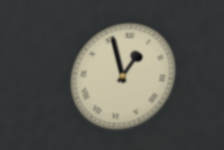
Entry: 12h56
